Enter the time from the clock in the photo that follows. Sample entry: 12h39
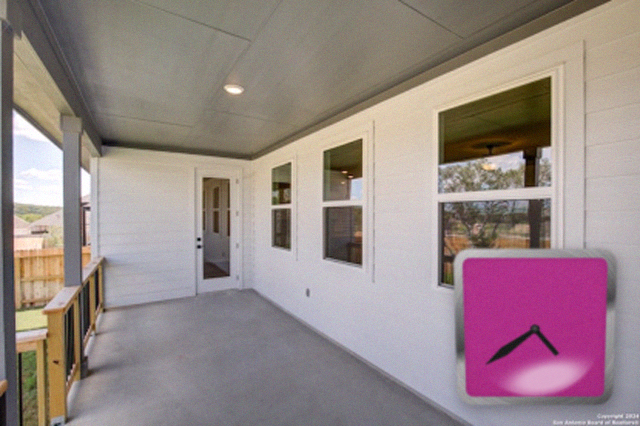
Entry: 4h39
